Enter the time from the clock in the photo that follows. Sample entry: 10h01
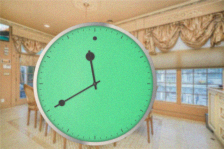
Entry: 11h40
